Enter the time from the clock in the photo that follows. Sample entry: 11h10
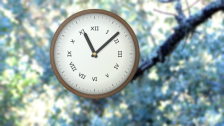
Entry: 11h08
